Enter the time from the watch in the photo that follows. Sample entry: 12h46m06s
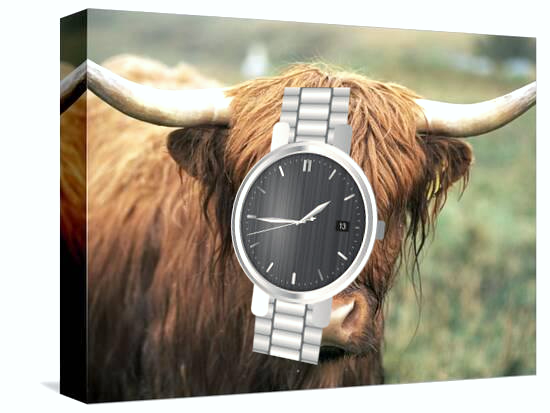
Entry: 1h44m42s
